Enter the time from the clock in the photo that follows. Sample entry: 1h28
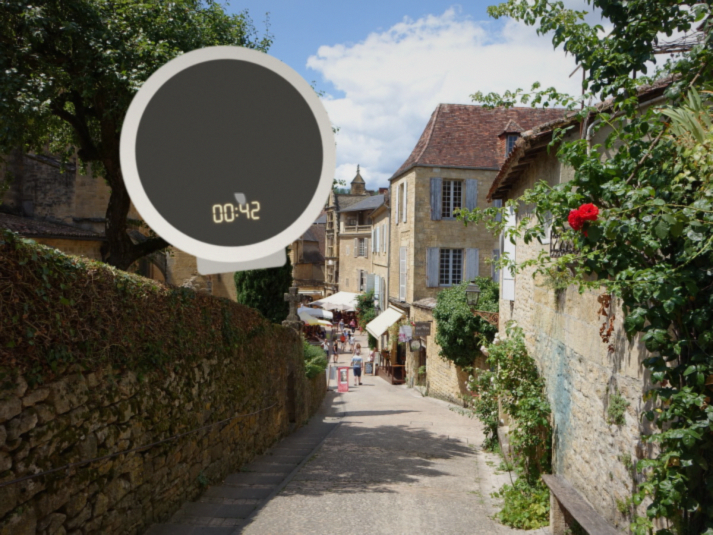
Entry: 0h42
